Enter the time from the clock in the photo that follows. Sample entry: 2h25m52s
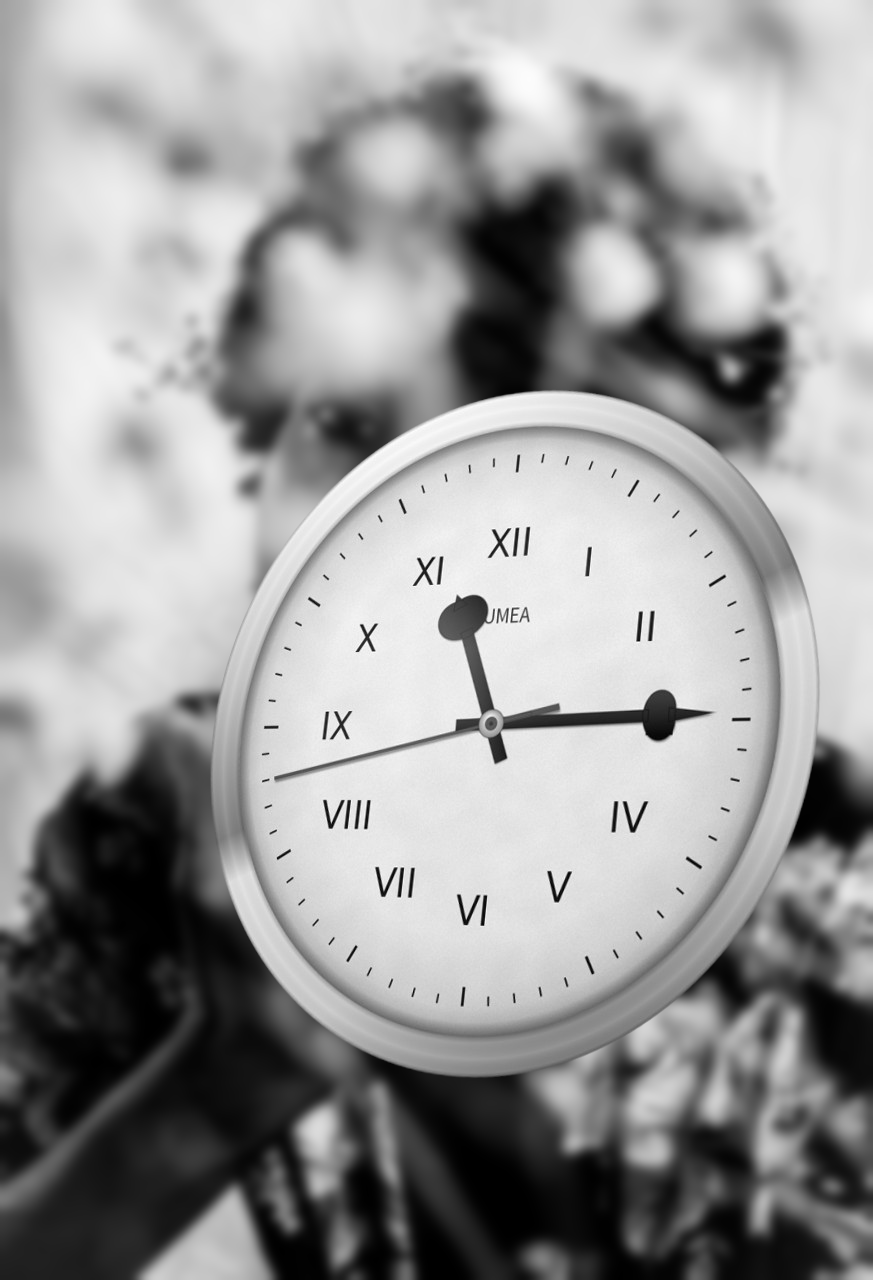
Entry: 11h14m43s
